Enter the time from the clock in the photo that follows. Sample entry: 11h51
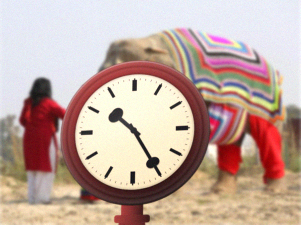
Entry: 10h25
